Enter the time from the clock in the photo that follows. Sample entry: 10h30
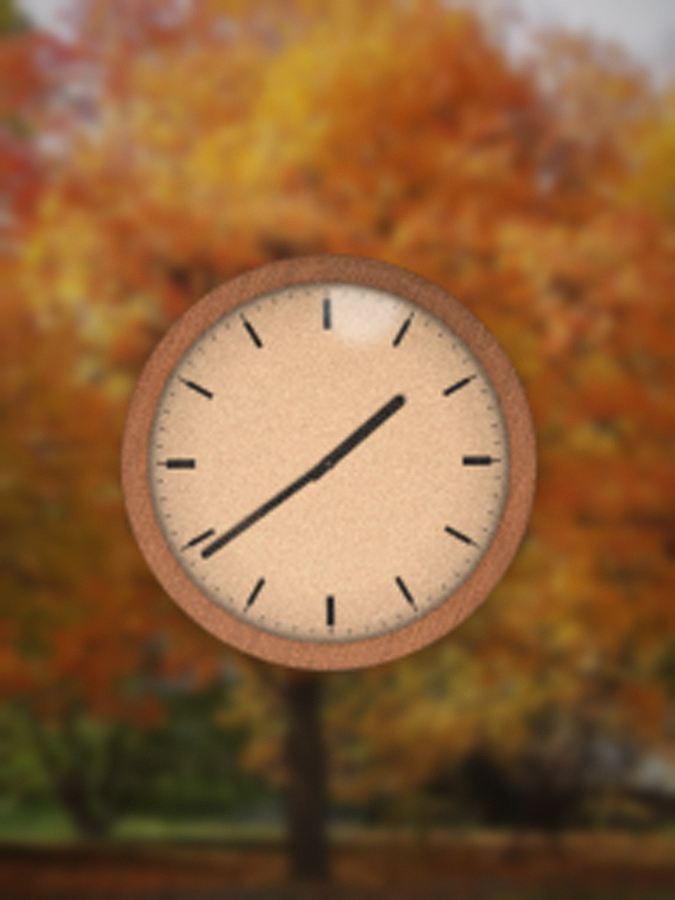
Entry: 1h39
